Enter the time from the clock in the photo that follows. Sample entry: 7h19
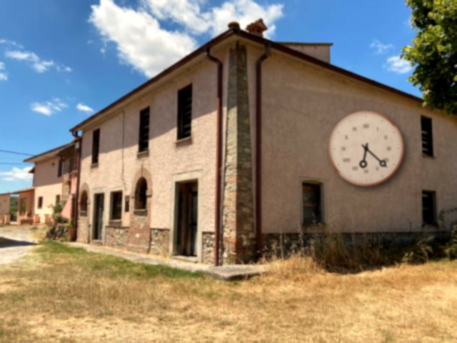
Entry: 6h22
